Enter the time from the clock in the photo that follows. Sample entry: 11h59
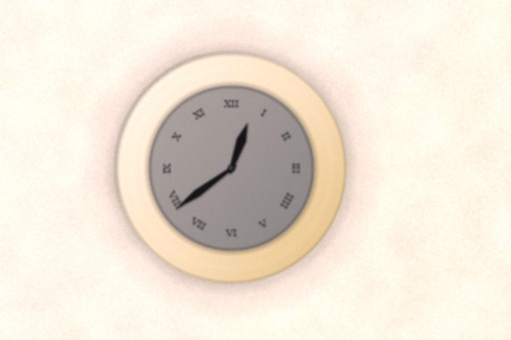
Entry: 12h39
